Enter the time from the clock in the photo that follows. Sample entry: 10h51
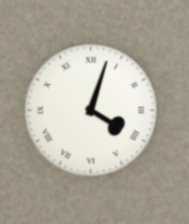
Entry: 4h03
